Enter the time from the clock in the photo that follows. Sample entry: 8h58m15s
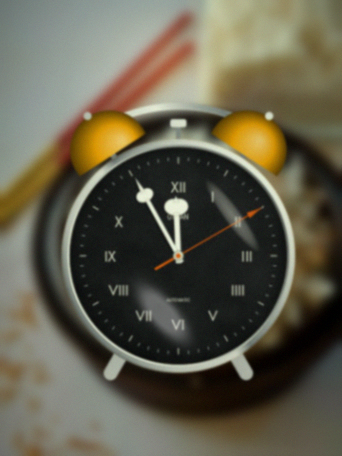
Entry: 11h55m10s
